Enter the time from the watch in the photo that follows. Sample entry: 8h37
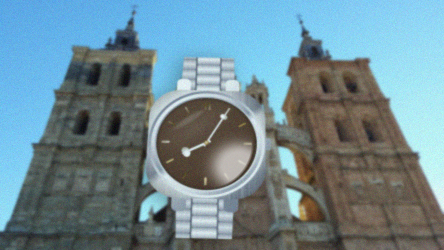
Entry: 8h05
